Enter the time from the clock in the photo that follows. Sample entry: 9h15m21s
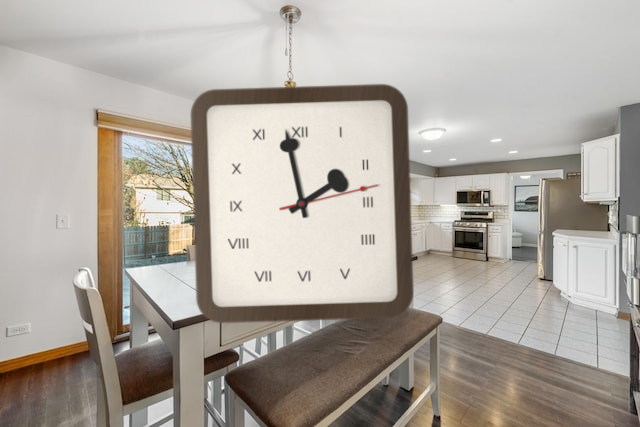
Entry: 1h58m13s
